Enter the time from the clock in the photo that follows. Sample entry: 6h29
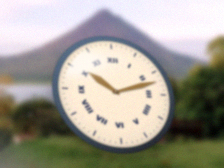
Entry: 10h12
